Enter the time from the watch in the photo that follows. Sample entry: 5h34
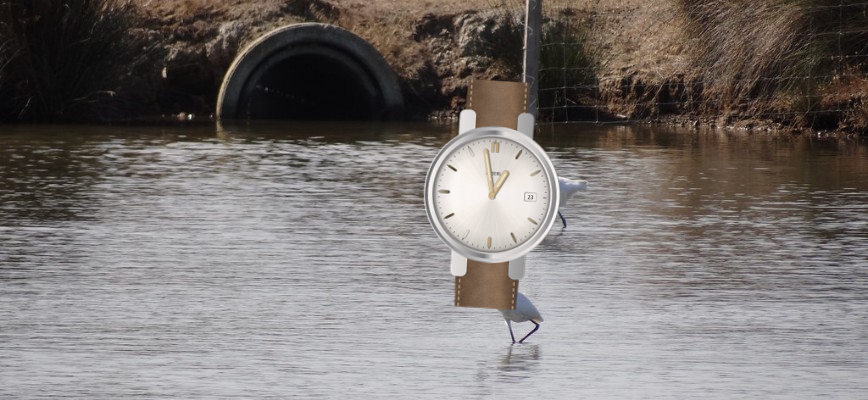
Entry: 12h58
